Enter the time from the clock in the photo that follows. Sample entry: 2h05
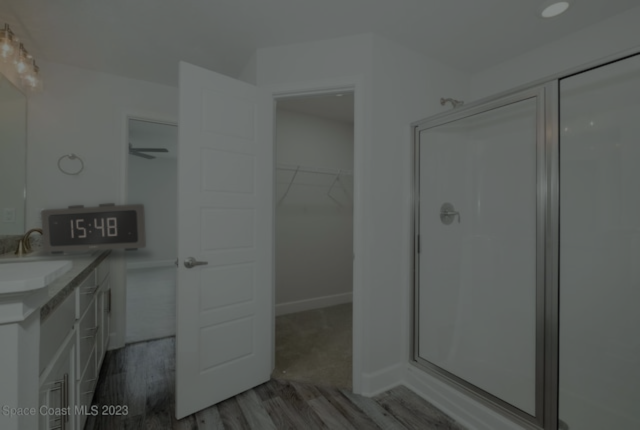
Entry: 15h48
